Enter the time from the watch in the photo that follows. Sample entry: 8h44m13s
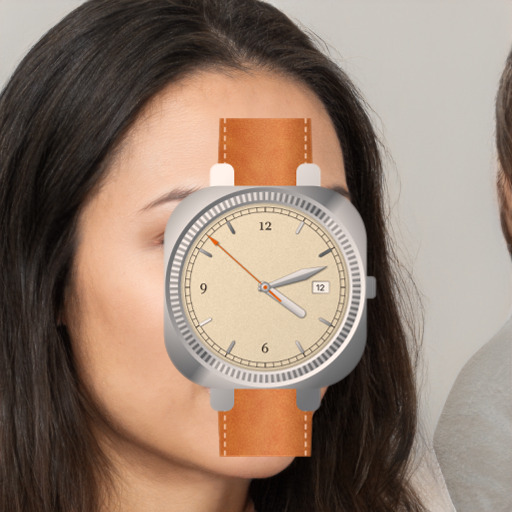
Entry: 4h11m52s
